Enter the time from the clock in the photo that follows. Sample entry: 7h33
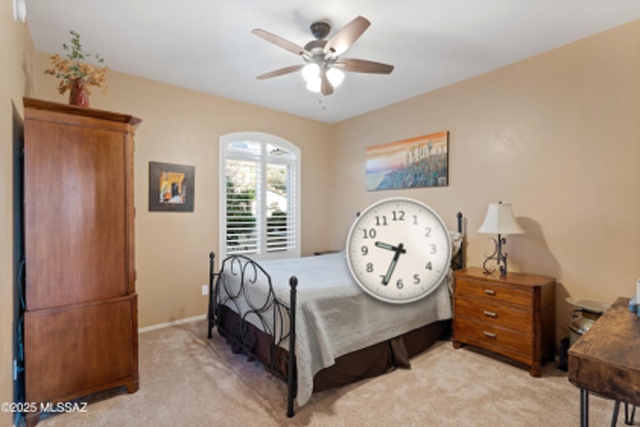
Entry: 9h34
